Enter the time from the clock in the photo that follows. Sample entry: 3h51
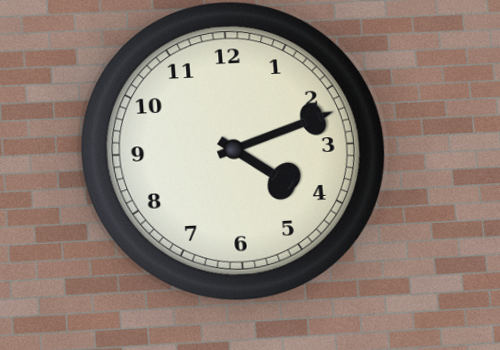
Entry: 4h12
